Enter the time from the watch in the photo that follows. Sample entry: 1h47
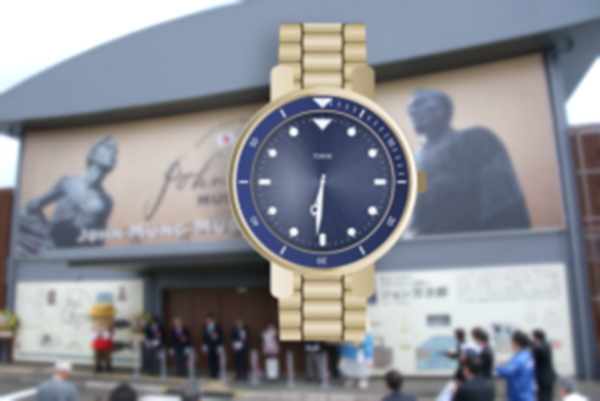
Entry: 6h31
